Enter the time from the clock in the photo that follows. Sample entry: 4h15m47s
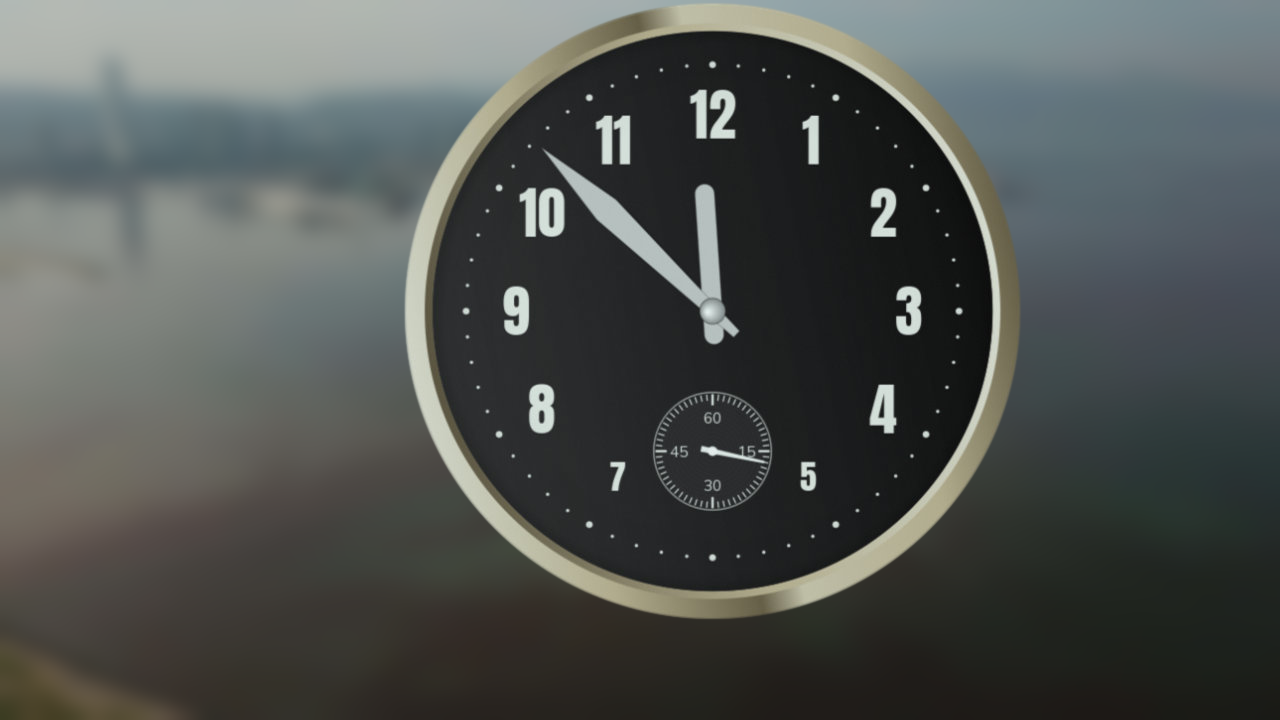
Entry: 11h52m17s
